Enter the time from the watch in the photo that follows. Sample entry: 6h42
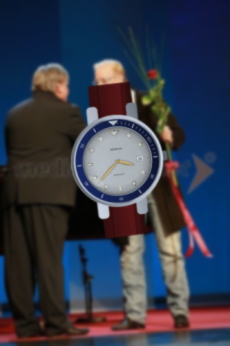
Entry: 3h38
